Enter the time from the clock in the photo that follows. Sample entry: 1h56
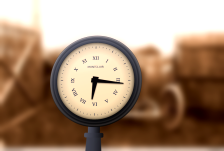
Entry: 6h16
